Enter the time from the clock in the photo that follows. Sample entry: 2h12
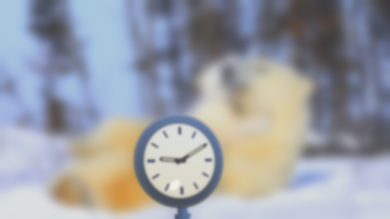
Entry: 9h10
